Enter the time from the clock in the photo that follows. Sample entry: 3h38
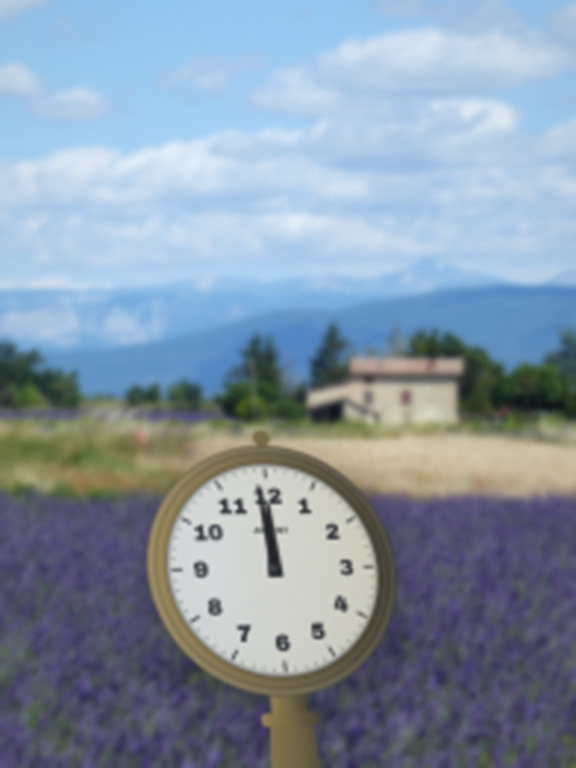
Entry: 11h59
